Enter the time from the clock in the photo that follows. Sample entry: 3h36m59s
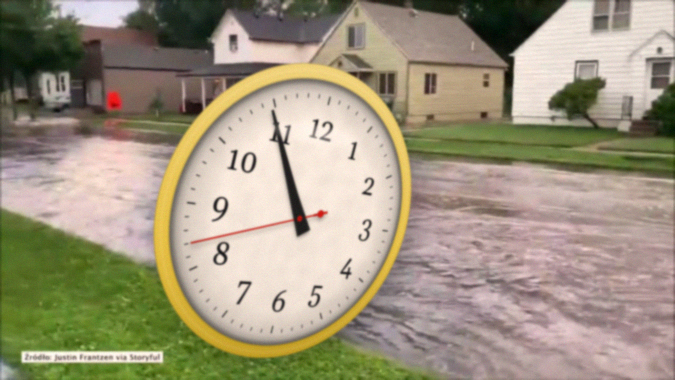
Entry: 10h54m42s
